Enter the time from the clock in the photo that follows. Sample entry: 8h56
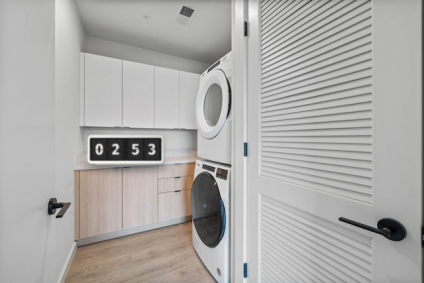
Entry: 2h53
